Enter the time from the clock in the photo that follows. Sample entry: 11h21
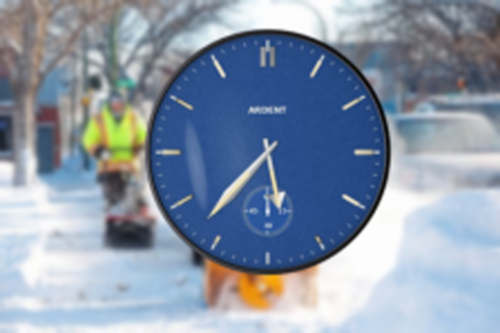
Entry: 5h37
